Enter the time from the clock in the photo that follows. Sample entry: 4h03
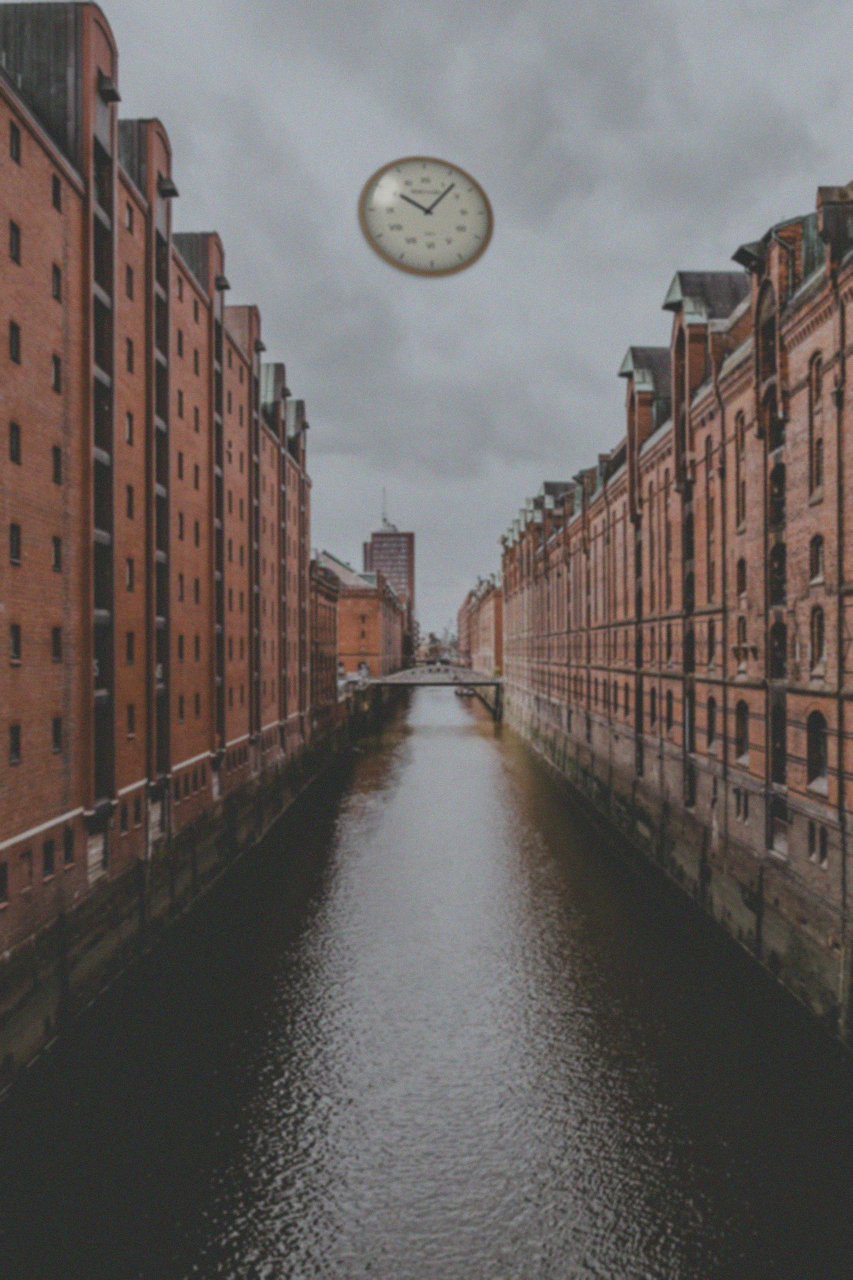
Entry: 10h07
